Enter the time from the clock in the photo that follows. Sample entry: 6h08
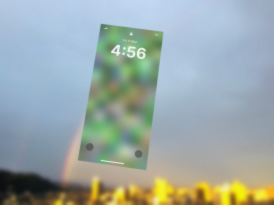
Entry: 4h56
